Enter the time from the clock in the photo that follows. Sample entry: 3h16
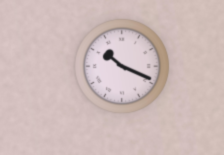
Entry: 10h19
